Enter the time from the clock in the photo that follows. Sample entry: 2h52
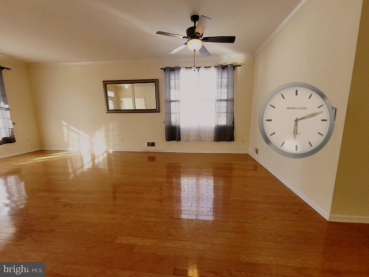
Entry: 6h12
